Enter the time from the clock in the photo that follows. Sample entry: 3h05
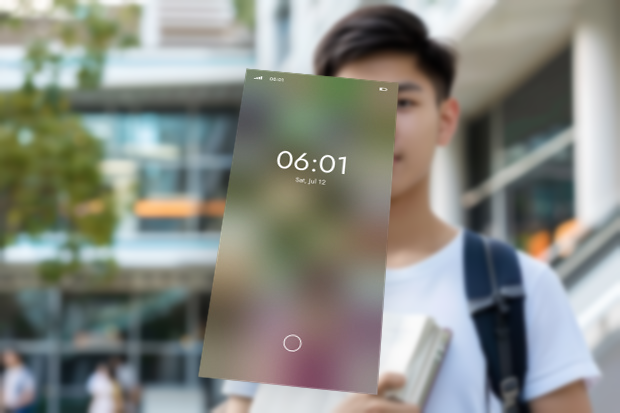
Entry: 6h01
